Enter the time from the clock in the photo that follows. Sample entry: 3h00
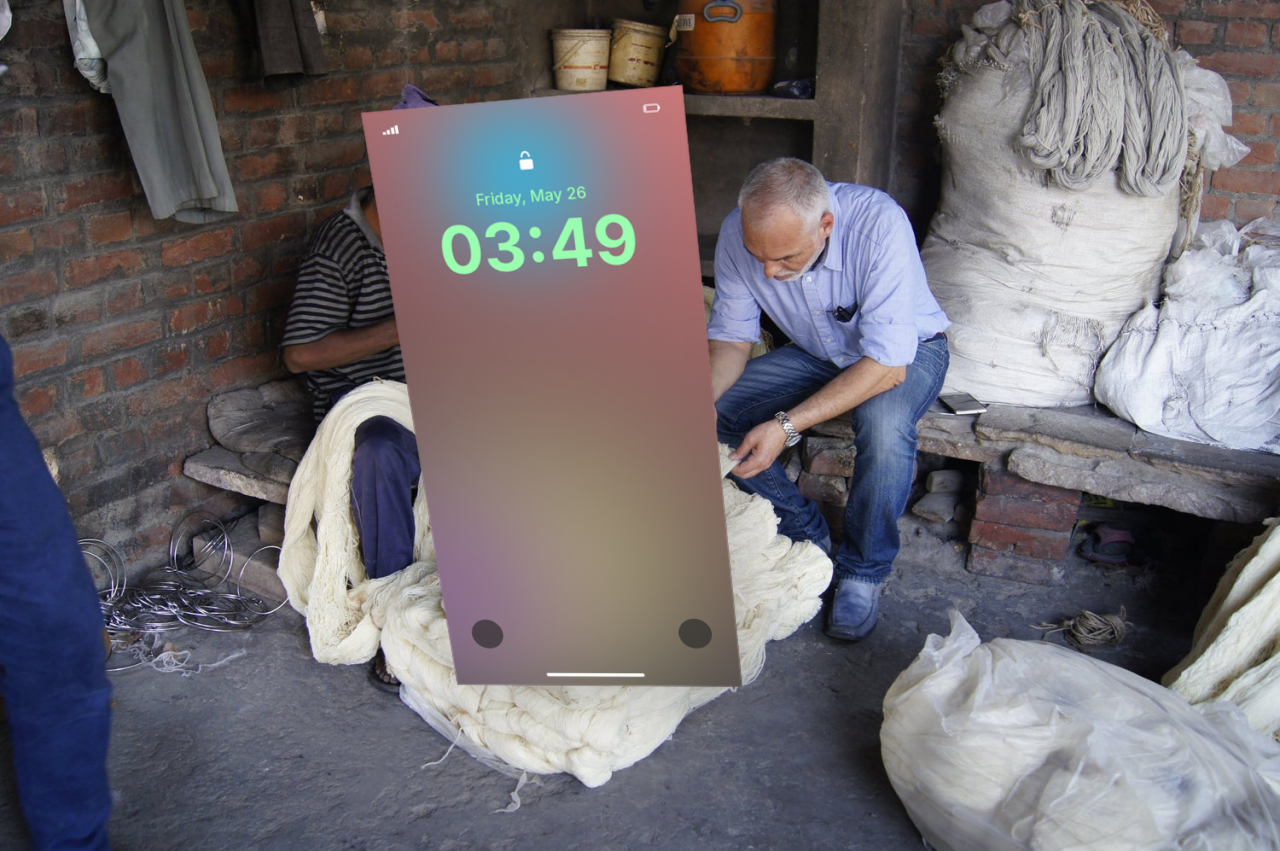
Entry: 3h49
